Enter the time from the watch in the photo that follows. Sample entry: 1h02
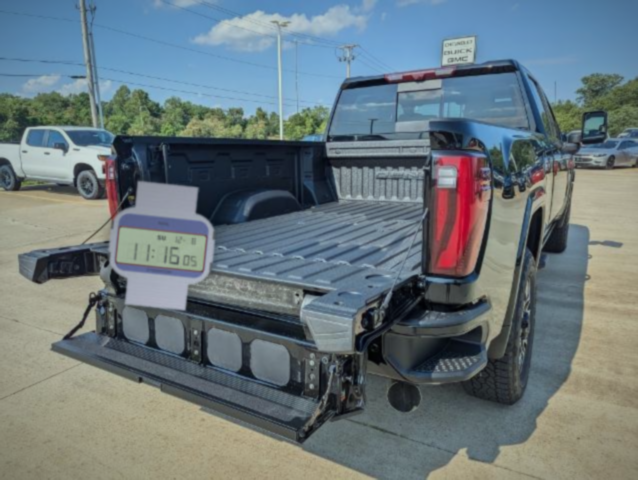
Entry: 11h16
